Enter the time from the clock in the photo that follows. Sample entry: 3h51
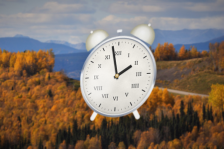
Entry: 1h58
